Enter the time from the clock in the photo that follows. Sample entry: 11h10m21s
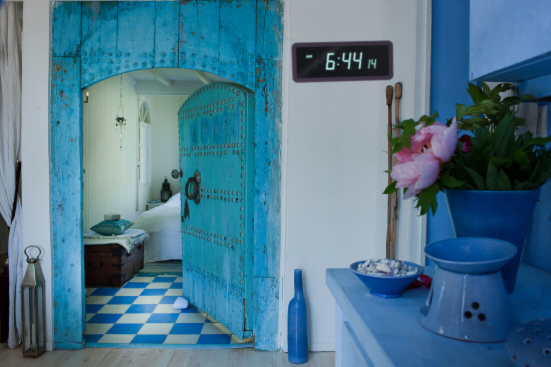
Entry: 6h44m14s
